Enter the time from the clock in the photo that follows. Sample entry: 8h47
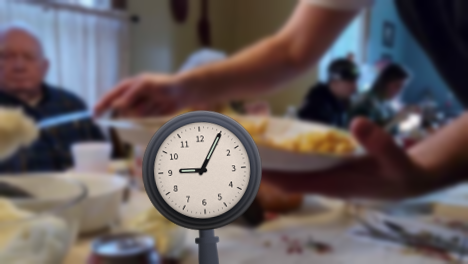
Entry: 9h05
